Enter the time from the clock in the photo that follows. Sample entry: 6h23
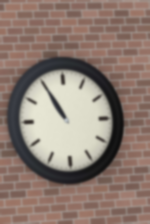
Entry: 10h55
